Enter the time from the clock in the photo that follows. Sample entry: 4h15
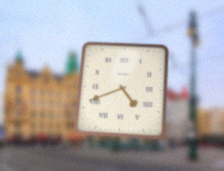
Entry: 4h41
